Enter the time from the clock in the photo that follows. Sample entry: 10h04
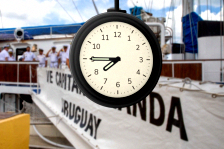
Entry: 7h45
